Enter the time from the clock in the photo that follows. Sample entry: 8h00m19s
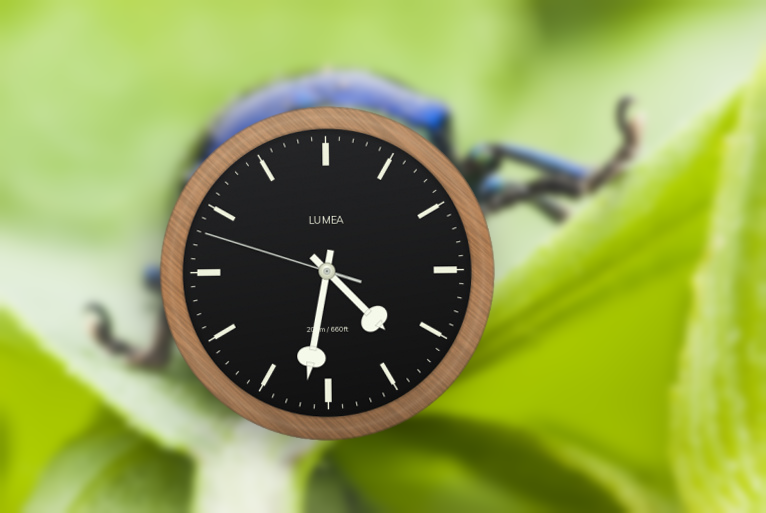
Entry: 4h31m48s
